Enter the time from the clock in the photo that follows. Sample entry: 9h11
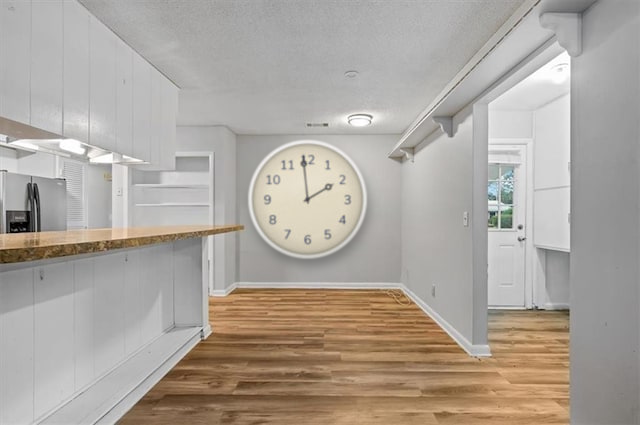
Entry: 1h59
